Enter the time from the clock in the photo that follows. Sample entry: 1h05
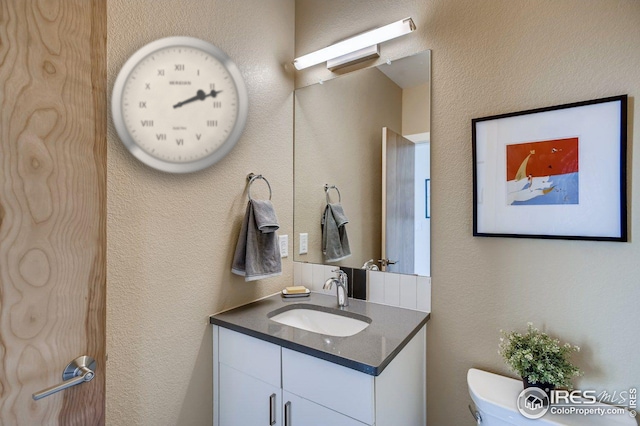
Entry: 2h12
